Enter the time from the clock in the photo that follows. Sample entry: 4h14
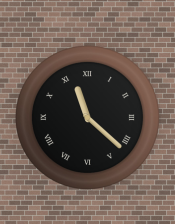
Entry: 11h22
